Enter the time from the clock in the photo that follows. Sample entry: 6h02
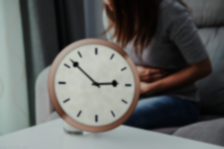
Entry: 2h52
